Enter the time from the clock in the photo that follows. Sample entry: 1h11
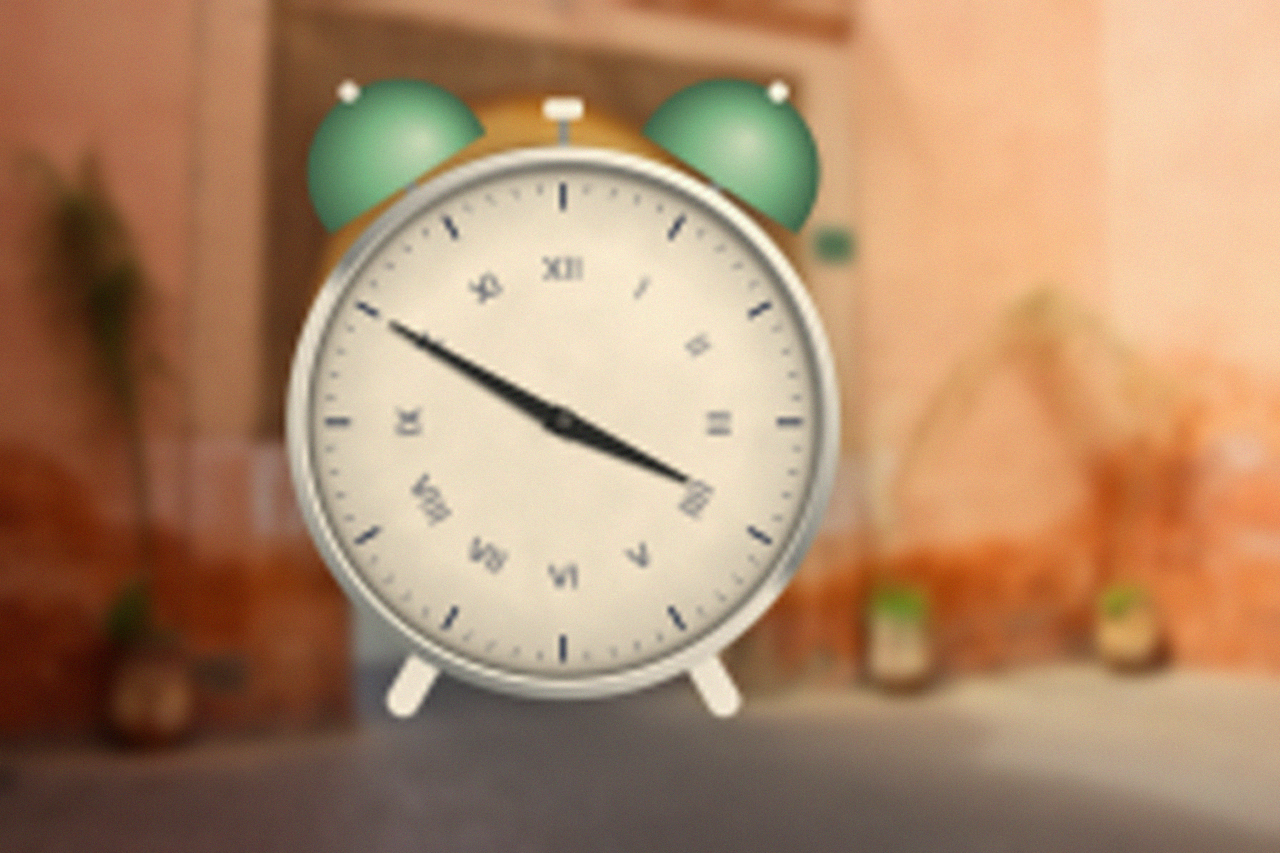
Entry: 3h50
